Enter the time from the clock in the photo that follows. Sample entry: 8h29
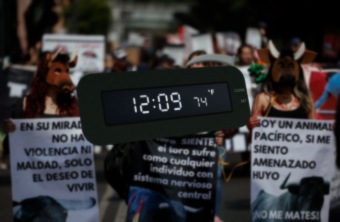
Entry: 12h09
